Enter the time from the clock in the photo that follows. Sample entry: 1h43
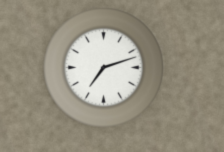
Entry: 7h12
